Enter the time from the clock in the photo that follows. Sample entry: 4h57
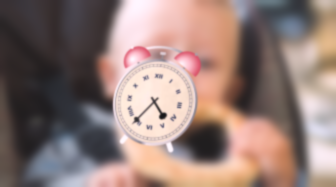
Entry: 4h36
